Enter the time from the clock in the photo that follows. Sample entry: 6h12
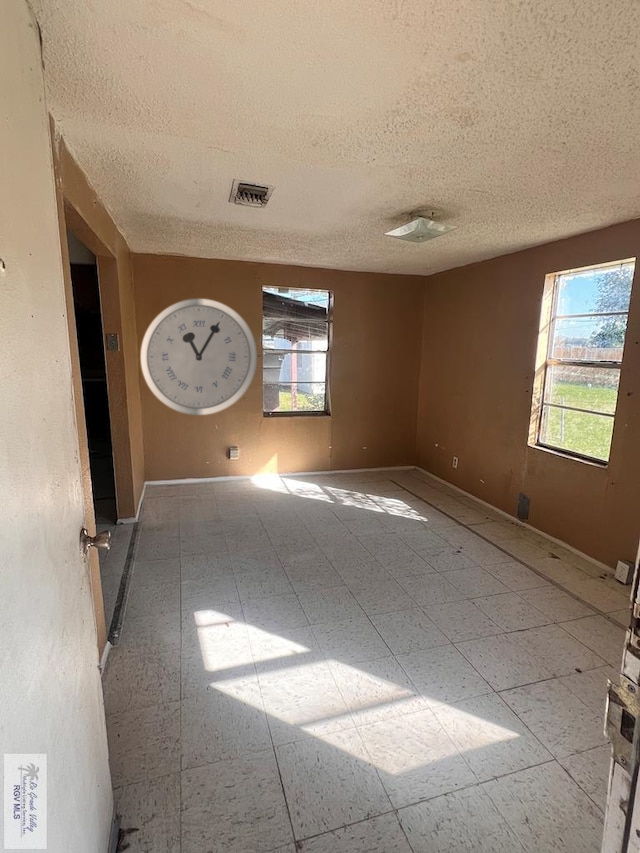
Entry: 11h05
